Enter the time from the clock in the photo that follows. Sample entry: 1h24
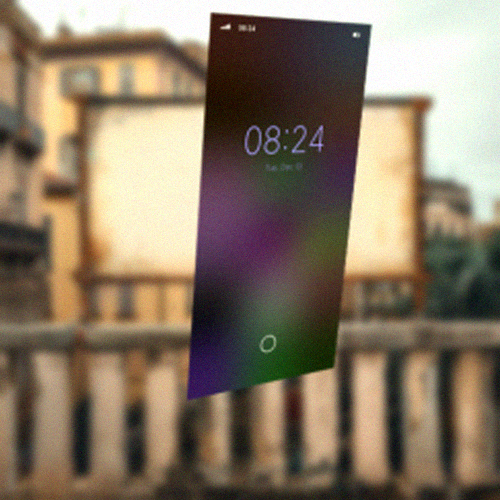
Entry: 8h24
